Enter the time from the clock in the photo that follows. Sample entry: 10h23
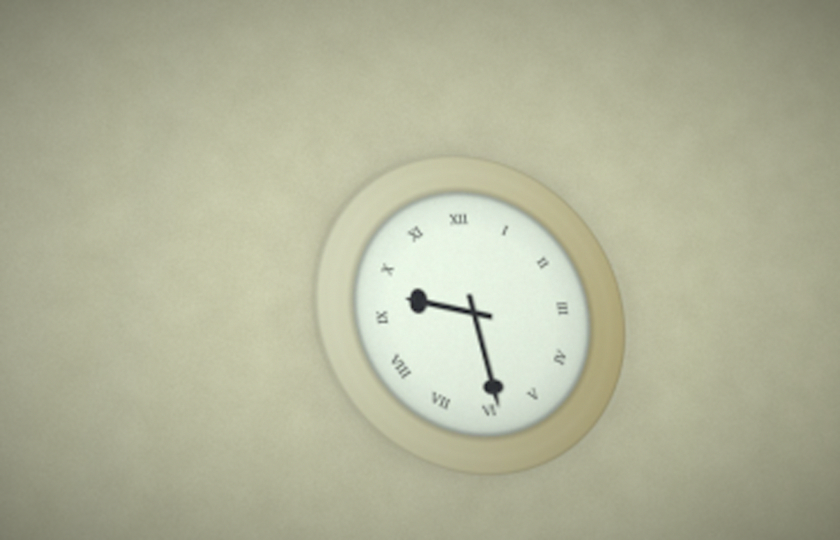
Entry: 9h29
